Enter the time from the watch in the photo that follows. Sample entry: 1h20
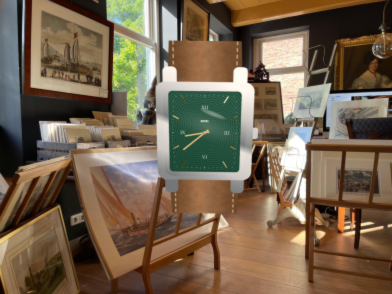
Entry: 8h38
